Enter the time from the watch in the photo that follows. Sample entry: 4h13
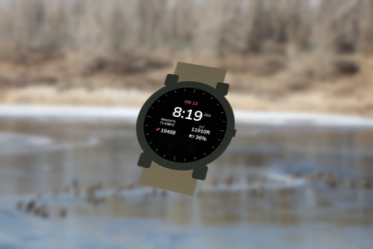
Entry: 8h19
